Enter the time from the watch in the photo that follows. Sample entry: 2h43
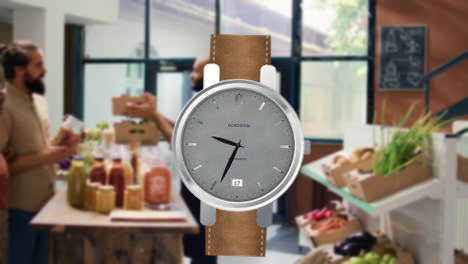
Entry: 9h34
